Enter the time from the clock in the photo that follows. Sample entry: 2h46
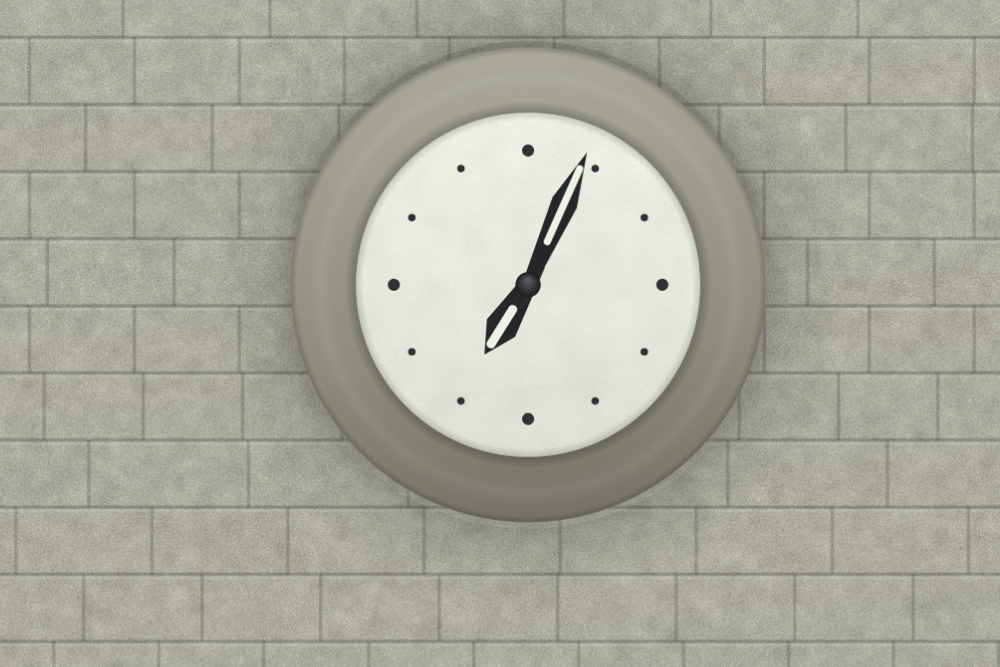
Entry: 7h04
